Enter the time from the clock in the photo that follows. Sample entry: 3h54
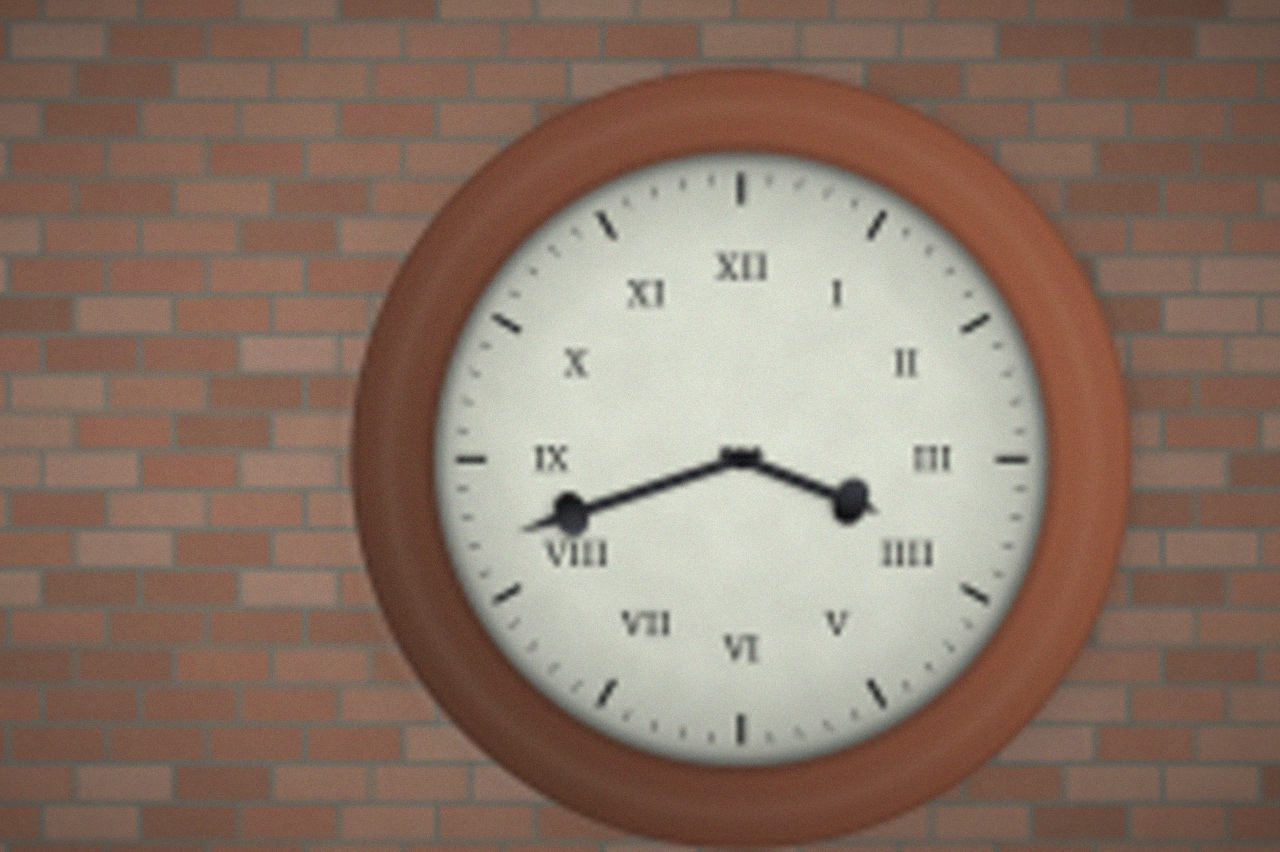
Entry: 3h42
